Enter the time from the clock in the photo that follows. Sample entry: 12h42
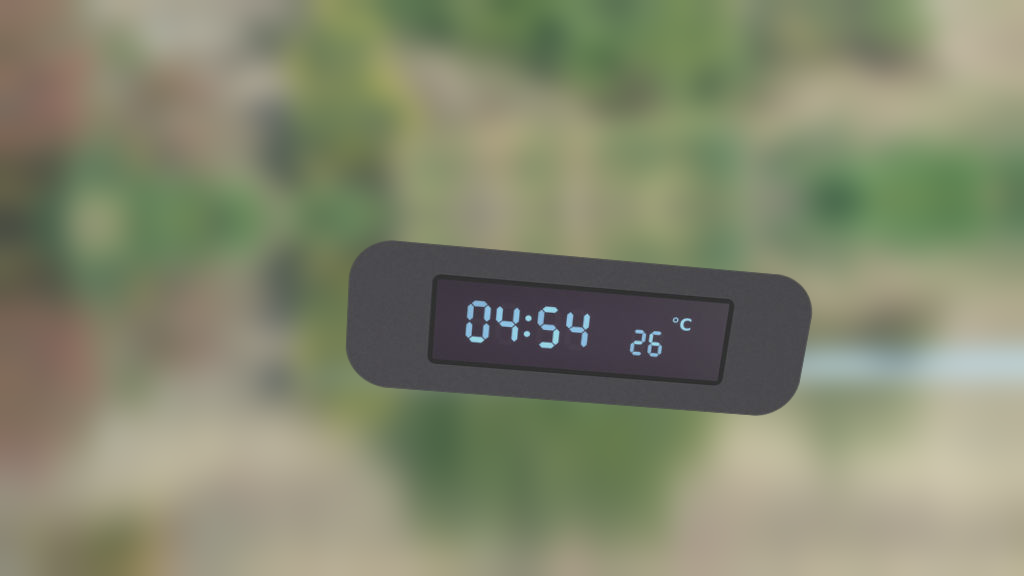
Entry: 4h54
